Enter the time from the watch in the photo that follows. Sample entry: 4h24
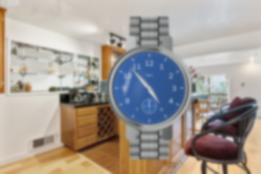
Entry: 4h53
